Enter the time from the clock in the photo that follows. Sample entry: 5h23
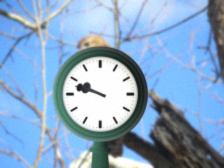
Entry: 9h48
